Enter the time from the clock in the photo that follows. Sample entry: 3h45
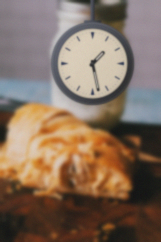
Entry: 1h28
